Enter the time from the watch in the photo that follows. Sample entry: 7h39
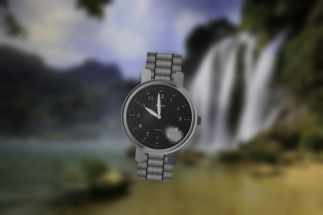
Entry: 9h59
